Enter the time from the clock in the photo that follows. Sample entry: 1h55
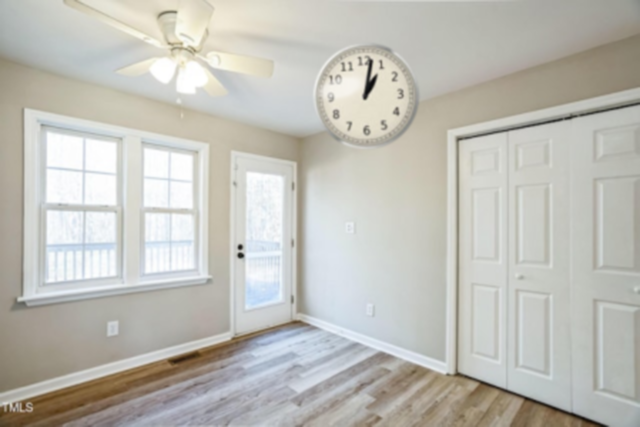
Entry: 1h02
